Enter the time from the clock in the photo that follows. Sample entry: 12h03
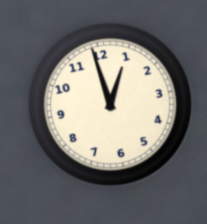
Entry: 12h59
